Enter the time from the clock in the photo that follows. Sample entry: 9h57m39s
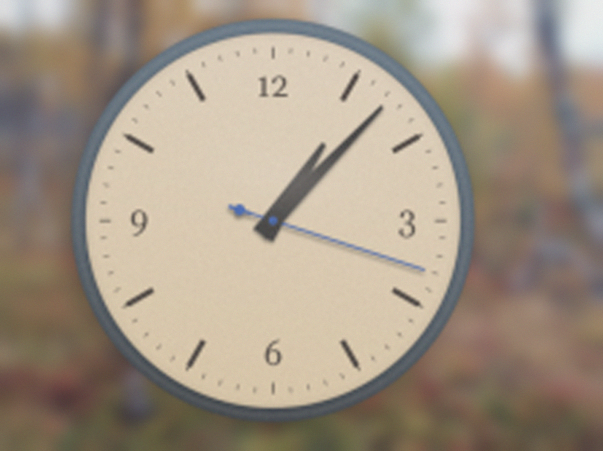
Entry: 1h07m18s
